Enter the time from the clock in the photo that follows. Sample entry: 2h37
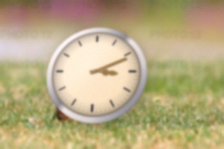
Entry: 3h11
